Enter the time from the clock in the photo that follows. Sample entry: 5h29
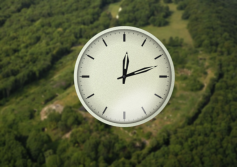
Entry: 12h12
